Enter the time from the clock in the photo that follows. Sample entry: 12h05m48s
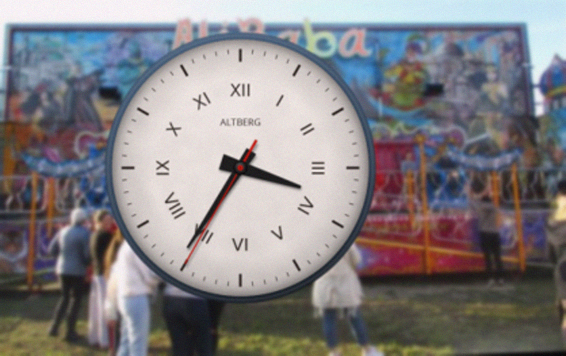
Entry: 3h35m35s
